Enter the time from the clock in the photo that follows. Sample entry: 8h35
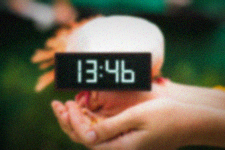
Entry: 13h46
